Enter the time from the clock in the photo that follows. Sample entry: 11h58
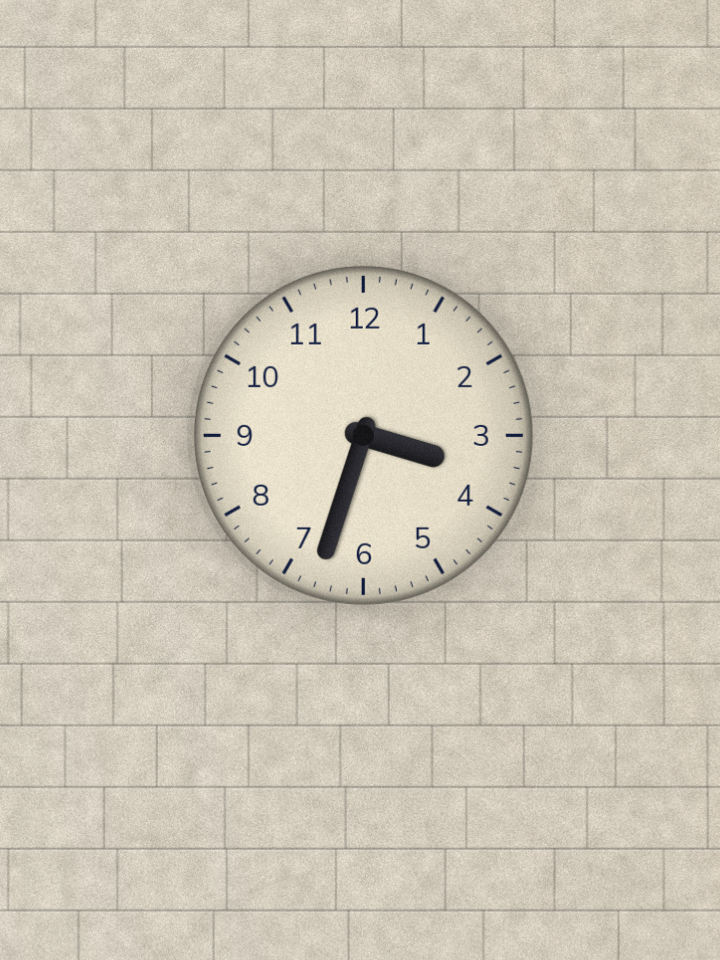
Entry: 3h33
